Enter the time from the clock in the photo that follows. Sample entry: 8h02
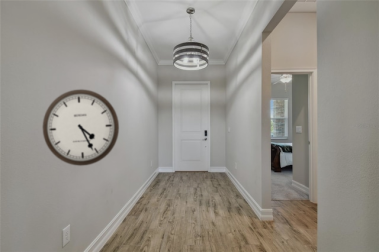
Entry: 4h26
